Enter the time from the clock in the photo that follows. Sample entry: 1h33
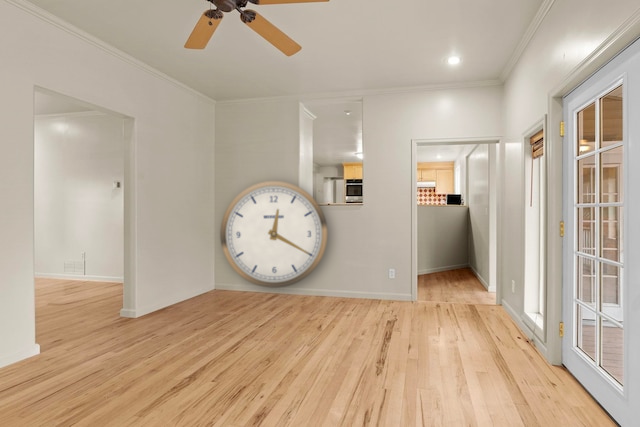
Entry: 12h20
